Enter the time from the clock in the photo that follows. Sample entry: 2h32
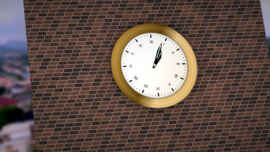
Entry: 1h04
